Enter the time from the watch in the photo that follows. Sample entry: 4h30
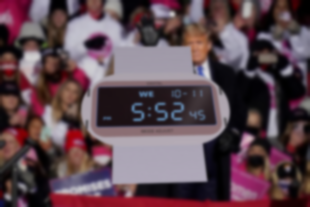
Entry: 5h52
